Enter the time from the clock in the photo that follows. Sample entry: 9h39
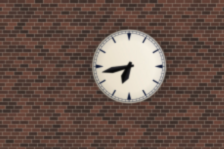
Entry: 6h43
